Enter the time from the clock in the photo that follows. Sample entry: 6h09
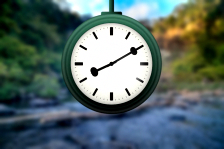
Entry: 8h10
